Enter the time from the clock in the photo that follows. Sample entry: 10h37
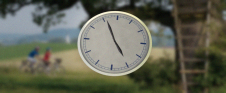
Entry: 4h56
